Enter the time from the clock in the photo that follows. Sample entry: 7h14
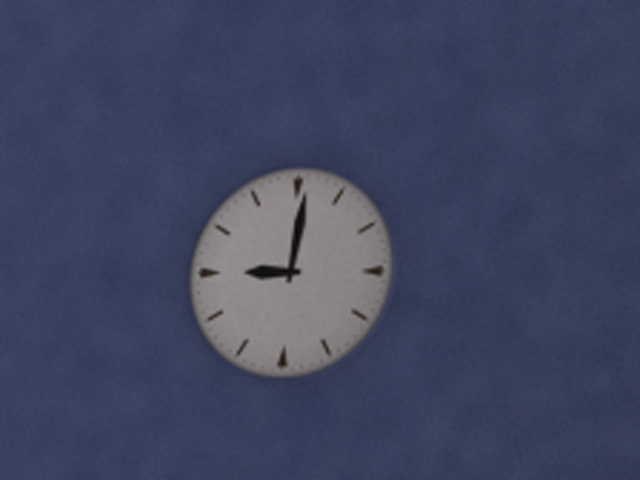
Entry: 9h01
